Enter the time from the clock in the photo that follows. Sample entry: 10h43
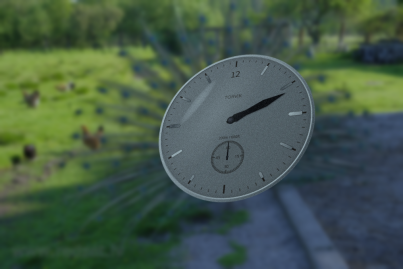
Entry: 2h11
